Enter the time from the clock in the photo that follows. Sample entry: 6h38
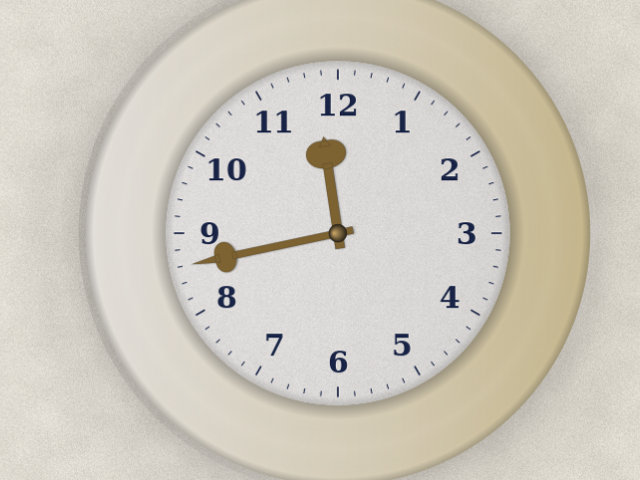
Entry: 11h43
